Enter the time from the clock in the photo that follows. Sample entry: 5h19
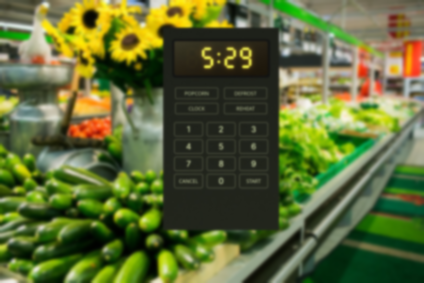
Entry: 5h29
